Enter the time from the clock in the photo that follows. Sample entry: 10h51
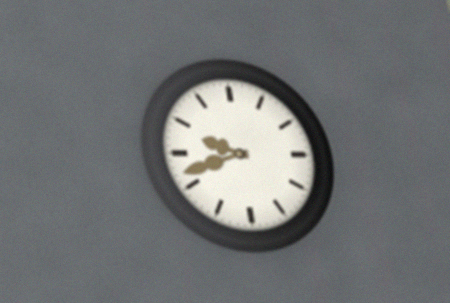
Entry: 9h42
